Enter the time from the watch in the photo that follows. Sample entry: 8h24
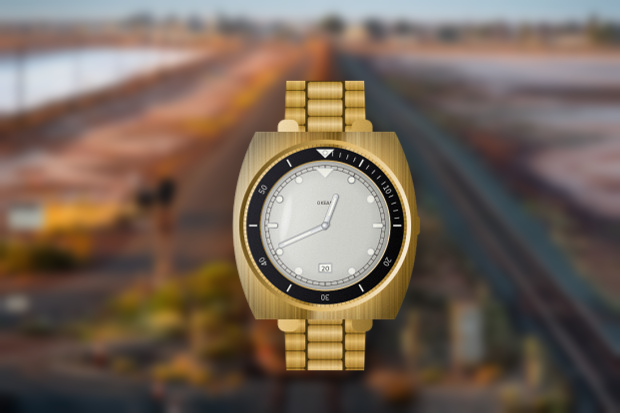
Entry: 12h41
